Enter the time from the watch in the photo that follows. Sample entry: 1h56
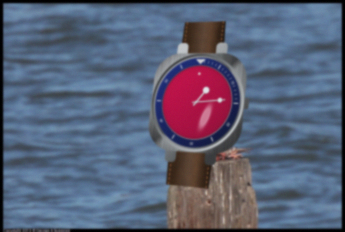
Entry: 1h14
